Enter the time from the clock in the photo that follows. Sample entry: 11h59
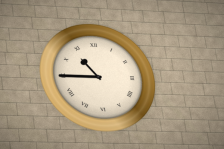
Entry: 10h45
